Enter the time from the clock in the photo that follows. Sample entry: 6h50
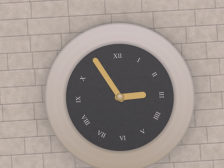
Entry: 2h55
